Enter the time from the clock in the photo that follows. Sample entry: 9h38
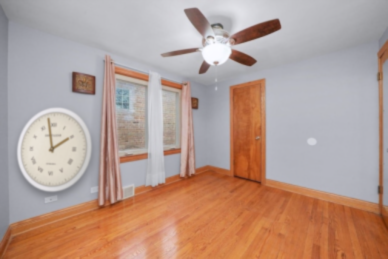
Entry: 1h58
